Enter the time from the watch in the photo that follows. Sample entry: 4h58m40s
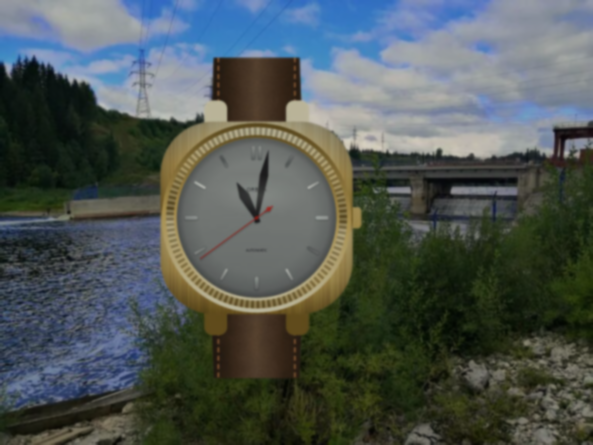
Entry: 11h01m39s
